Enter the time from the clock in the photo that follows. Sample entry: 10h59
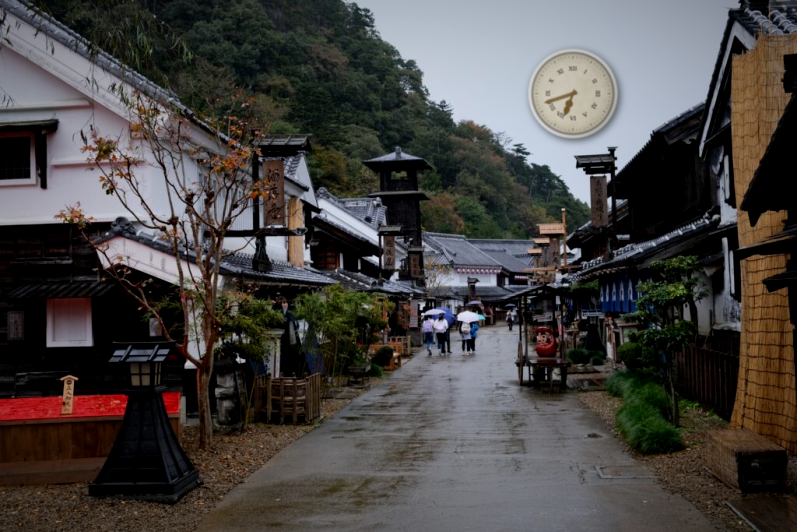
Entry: 6h42
